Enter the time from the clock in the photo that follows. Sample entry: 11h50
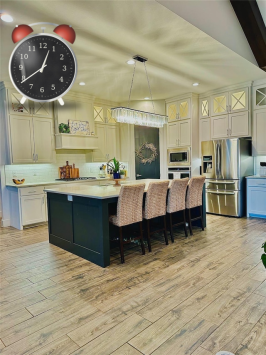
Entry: 12h39
